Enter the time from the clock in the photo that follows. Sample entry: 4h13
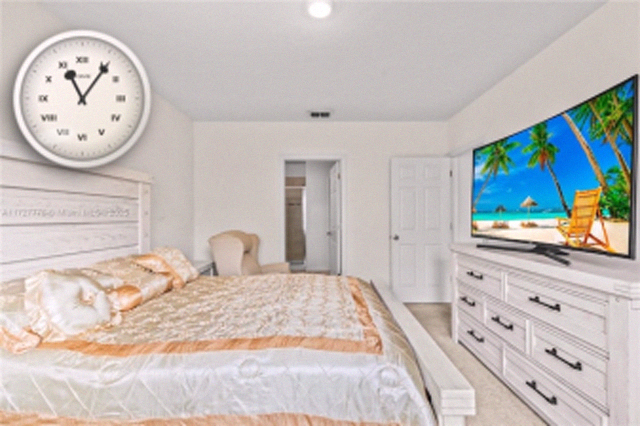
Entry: 11h06
